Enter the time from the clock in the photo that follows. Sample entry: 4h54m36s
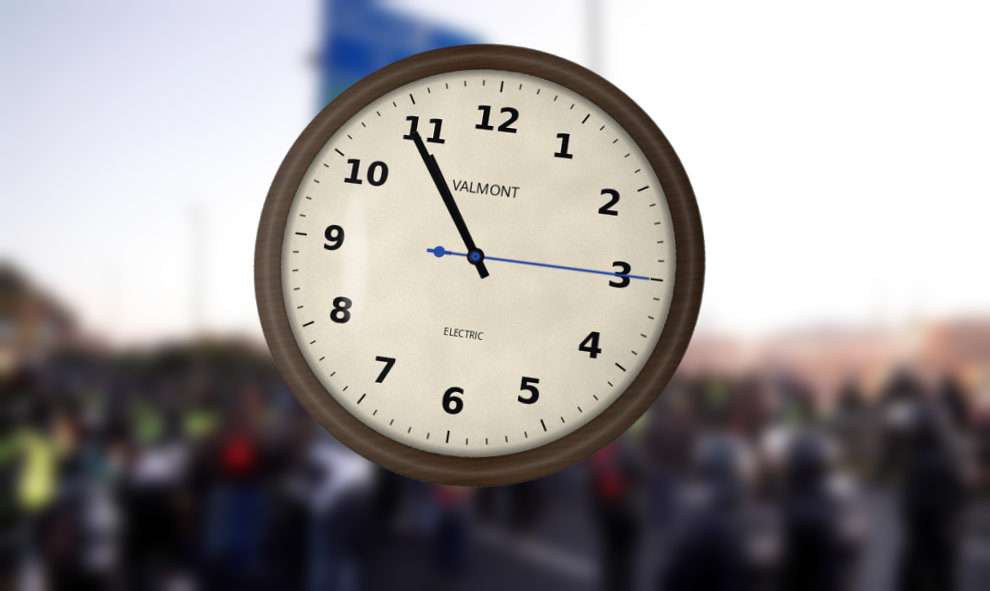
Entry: 10h54m15s
